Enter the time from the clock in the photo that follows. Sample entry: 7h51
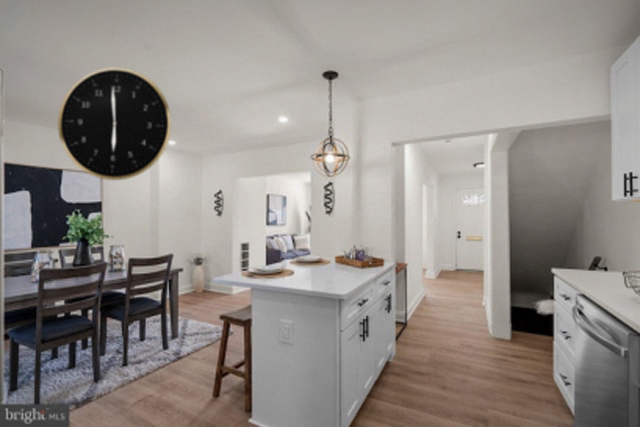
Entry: 5h59
